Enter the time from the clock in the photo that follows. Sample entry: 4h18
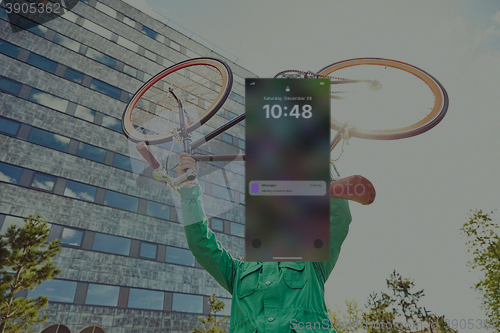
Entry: 10h48
